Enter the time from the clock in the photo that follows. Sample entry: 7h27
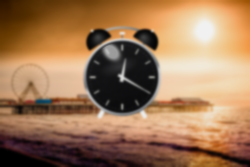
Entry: 12h20
